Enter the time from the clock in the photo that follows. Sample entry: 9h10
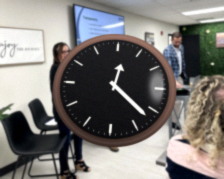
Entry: 12h22
